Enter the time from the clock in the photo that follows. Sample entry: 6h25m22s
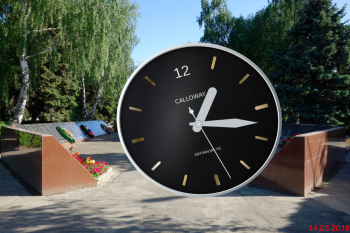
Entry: 1h17m28s
